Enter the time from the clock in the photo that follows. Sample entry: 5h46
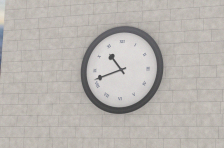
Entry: 10h42
